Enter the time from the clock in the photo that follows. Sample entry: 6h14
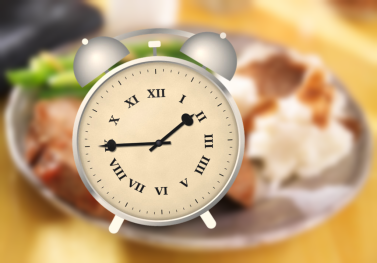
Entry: 1h45
